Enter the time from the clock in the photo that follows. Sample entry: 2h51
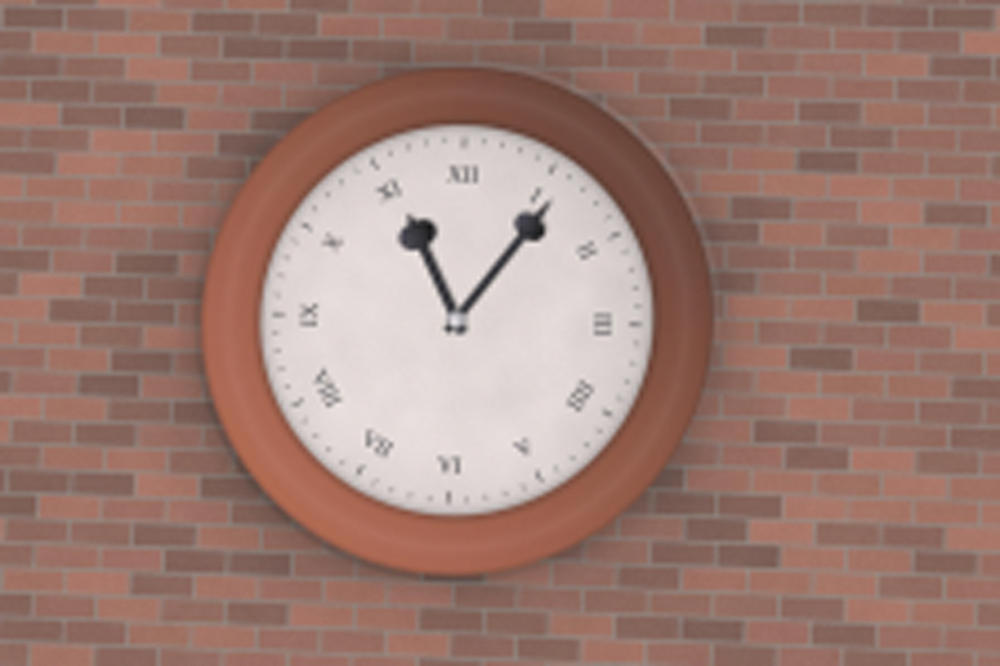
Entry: 11h06
